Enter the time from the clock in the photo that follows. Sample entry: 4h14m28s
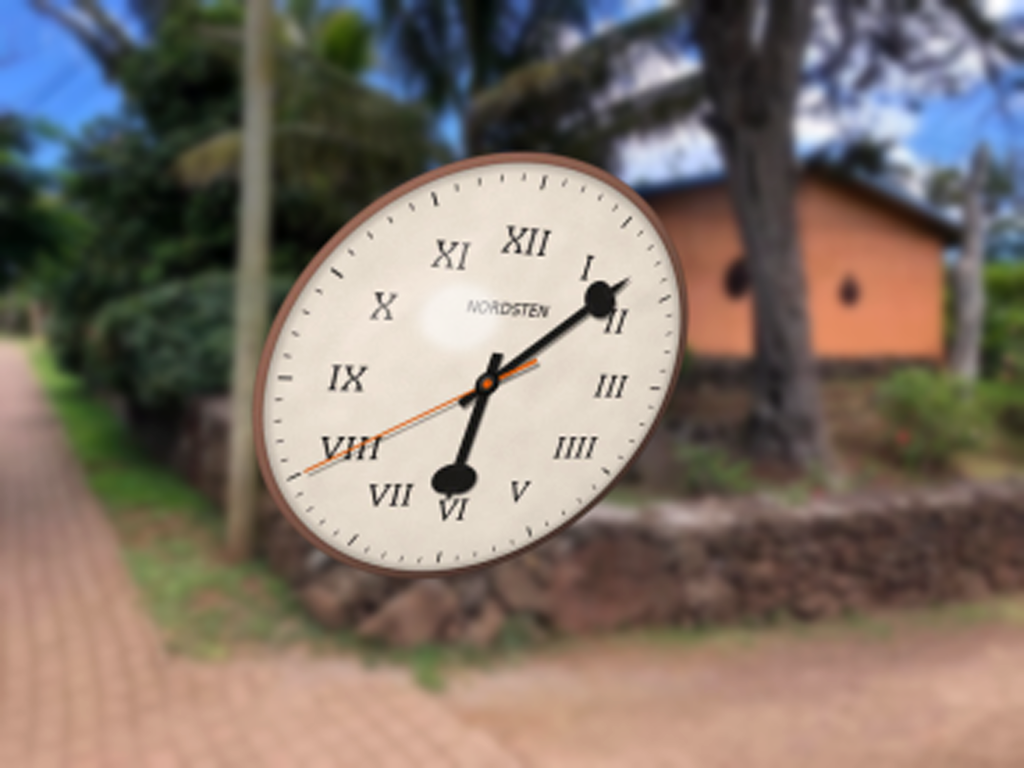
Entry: 6h07m40s
